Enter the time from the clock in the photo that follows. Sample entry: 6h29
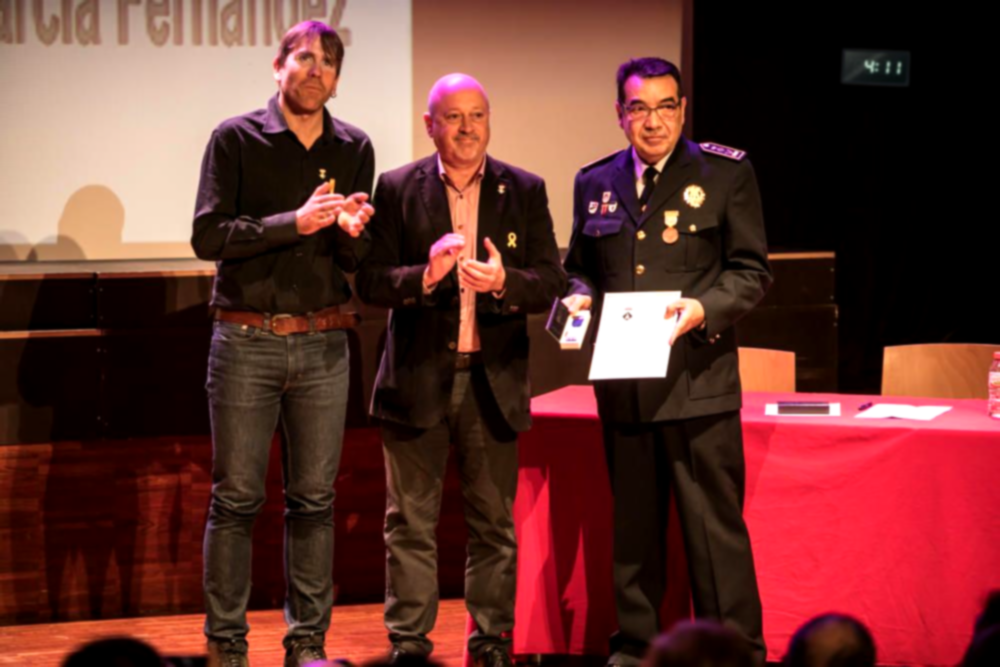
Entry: 4h11
